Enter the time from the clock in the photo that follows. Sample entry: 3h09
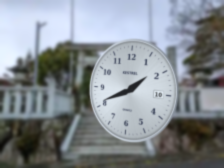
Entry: 1h41
